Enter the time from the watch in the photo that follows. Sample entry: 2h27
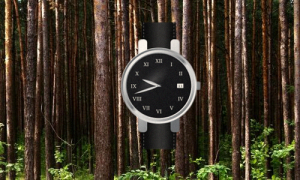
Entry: 9h42
